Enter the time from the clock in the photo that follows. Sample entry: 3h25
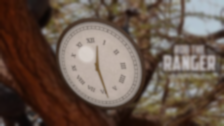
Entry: 12h29
